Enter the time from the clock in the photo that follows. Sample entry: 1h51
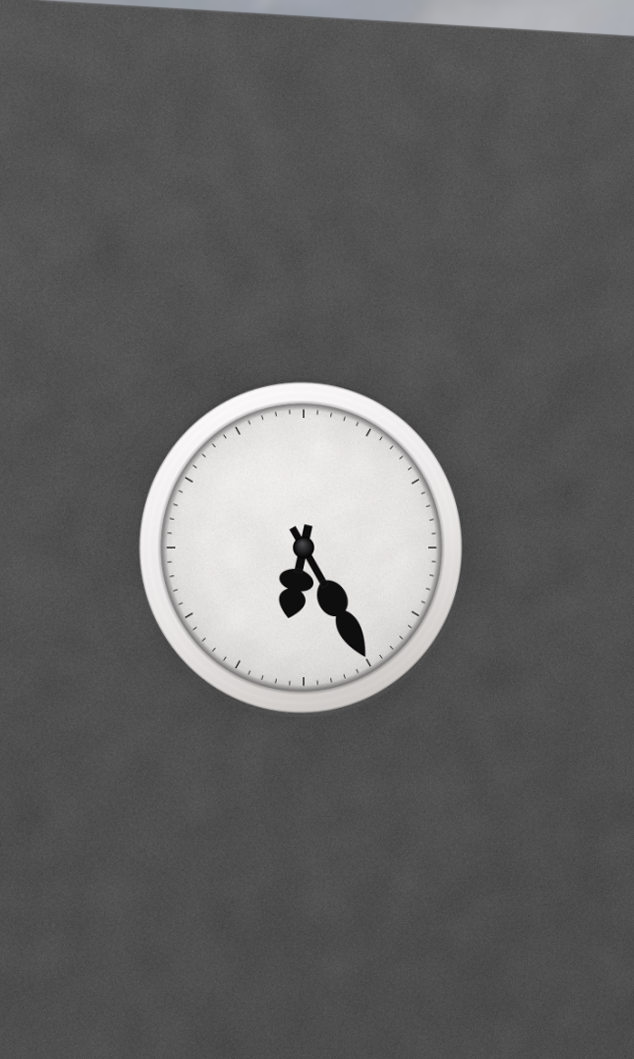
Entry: 6h25
